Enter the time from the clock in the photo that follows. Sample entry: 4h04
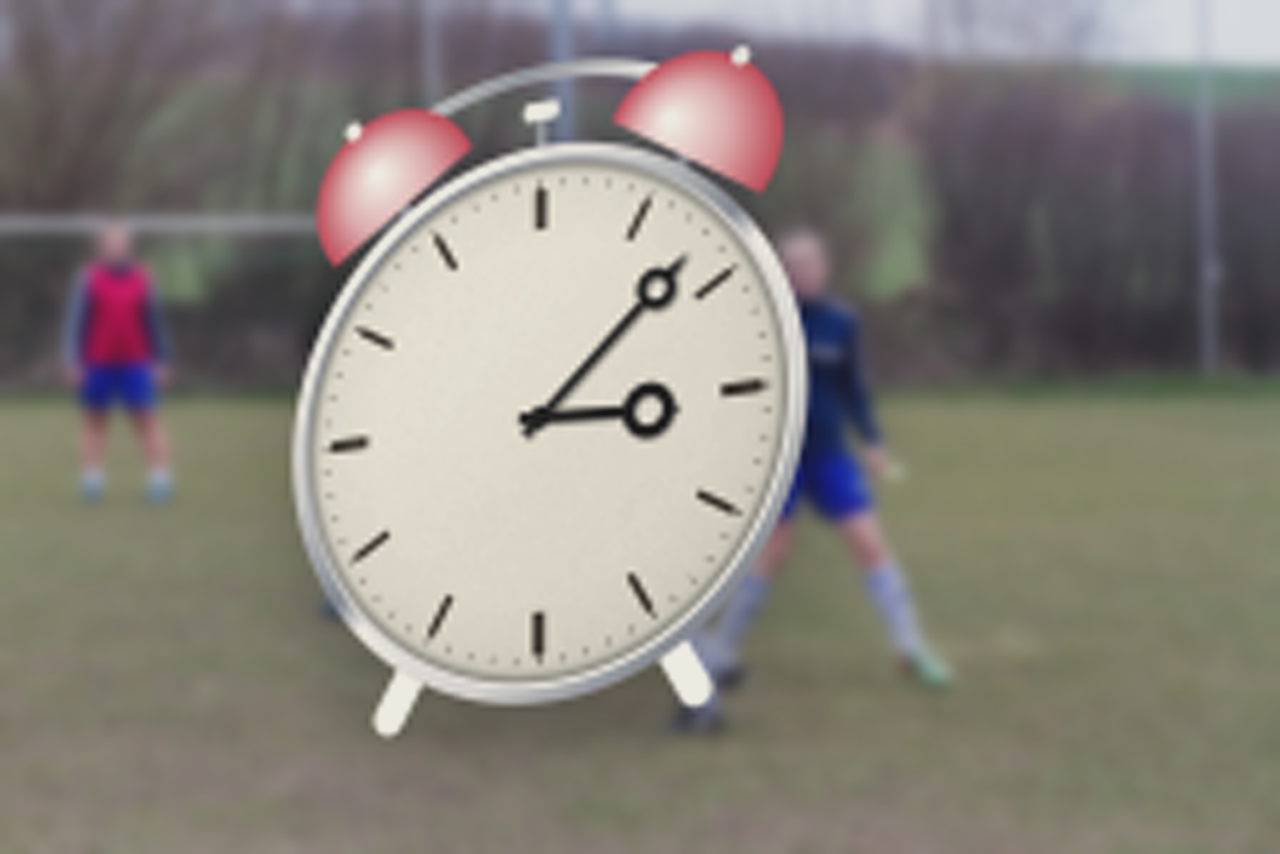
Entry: 3h08
